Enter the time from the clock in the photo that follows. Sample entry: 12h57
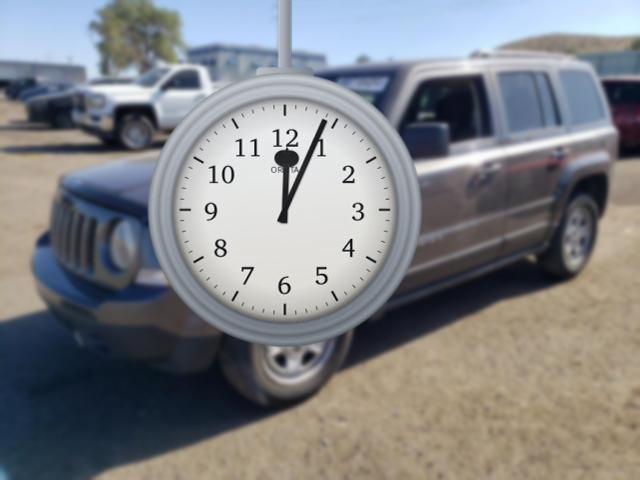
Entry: 12h04
